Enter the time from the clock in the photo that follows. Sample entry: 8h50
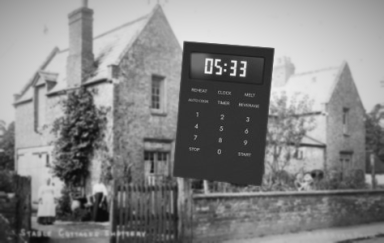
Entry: 5h33
